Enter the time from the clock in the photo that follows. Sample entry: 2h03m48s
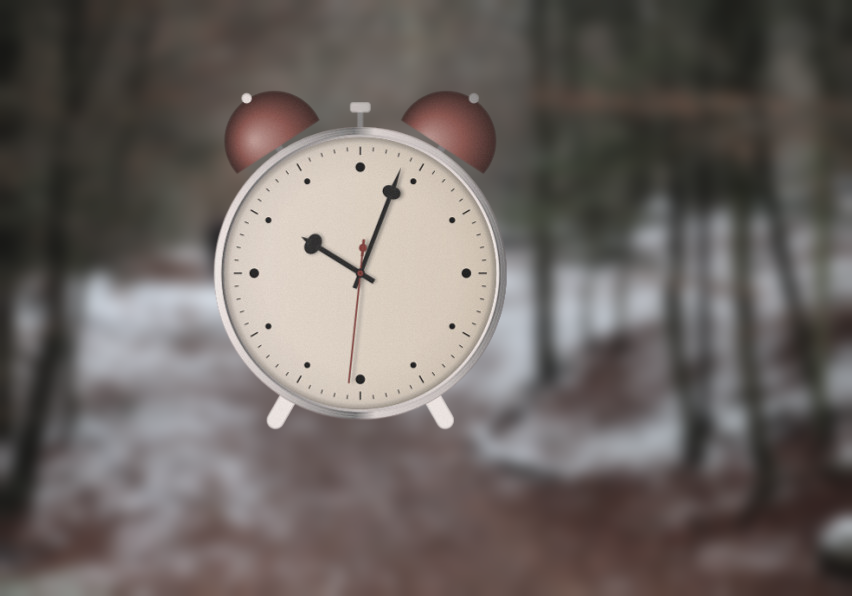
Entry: 10h03m31s
